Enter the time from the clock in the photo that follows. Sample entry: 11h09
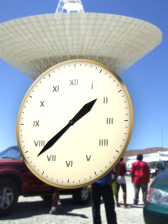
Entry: 1h38
